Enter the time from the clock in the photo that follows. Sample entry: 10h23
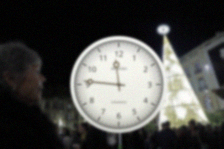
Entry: 11h46
